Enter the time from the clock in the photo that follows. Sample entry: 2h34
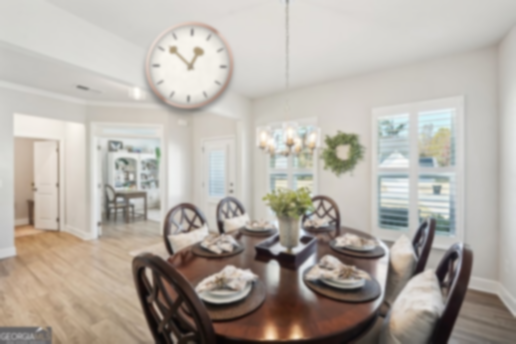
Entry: 12h52
